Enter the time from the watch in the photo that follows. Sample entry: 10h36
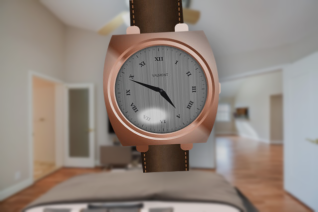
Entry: 4h49
